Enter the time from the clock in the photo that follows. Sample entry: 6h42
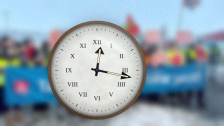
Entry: 12h17
